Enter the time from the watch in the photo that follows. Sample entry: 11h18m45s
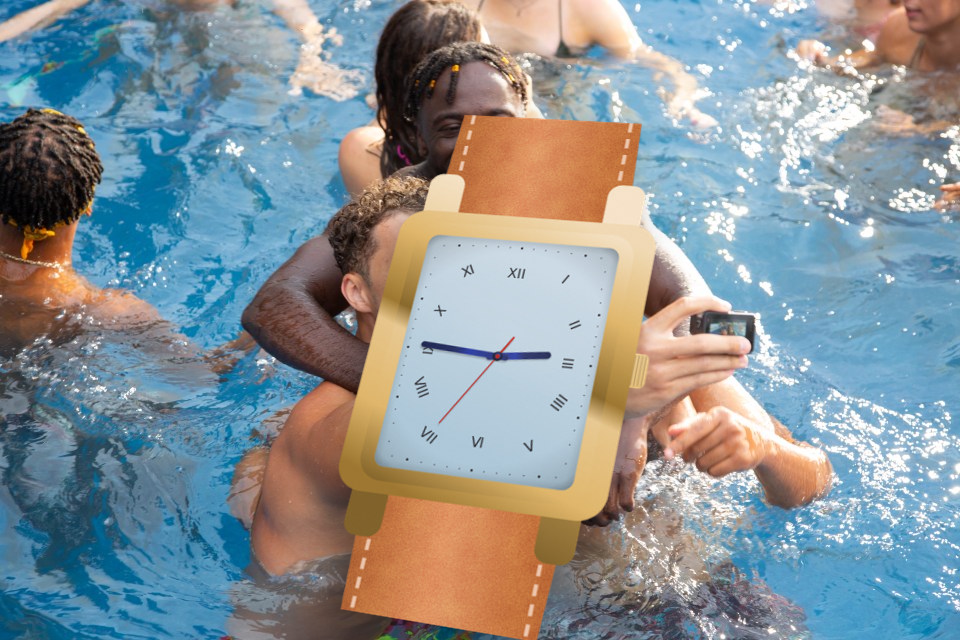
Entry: 2h45m35s
